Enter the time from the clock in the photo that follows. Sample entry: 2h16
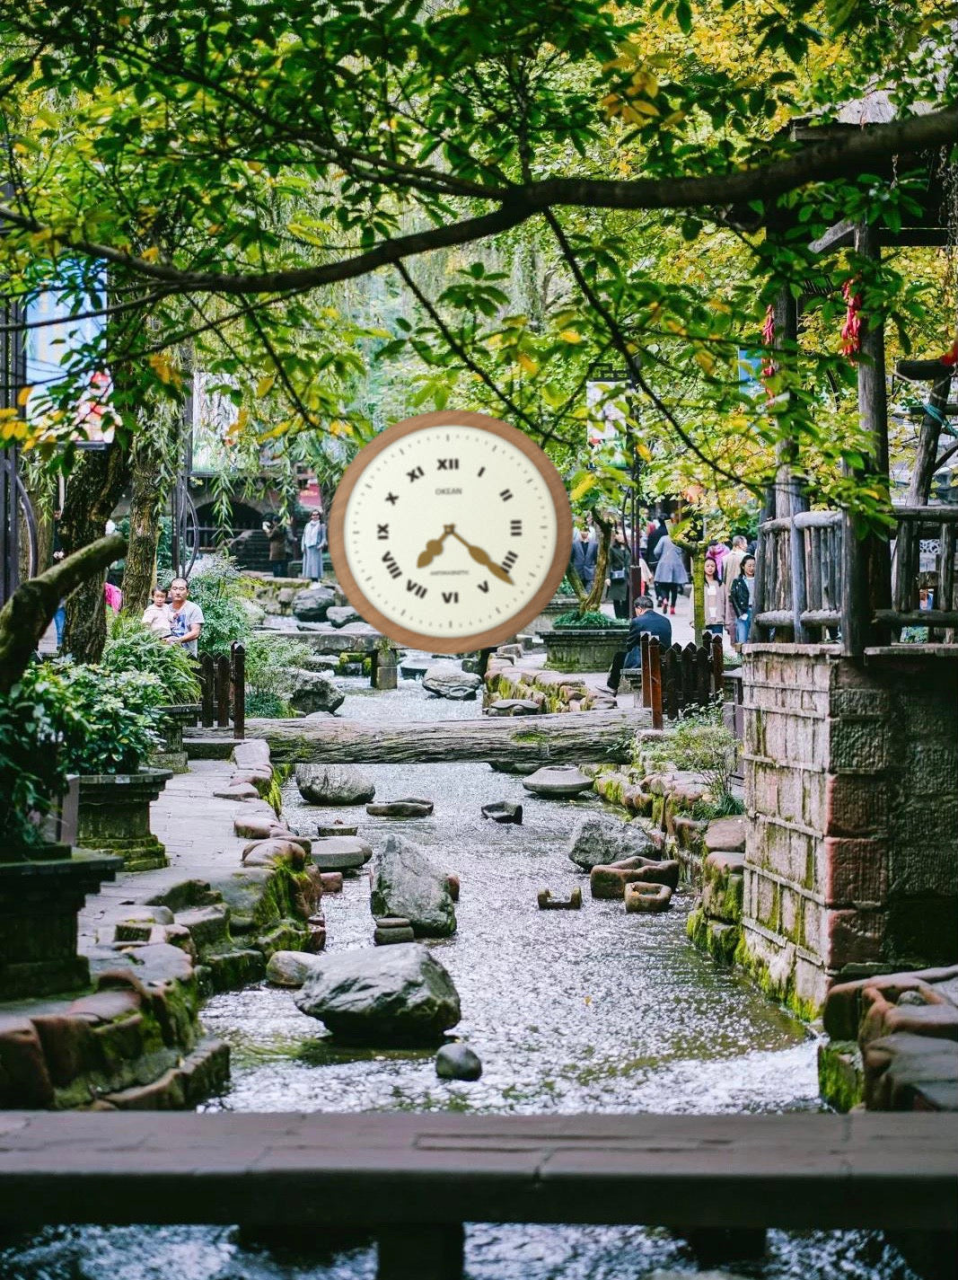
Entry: 7h22
